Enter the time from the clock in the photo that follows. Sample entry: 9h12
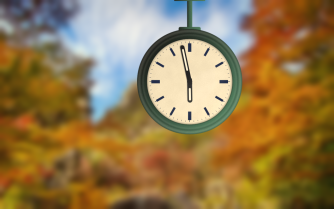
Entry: 5h58
